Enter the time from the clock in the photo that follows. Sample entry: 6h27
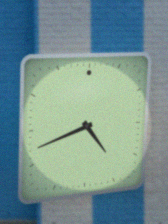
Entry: 4h42
